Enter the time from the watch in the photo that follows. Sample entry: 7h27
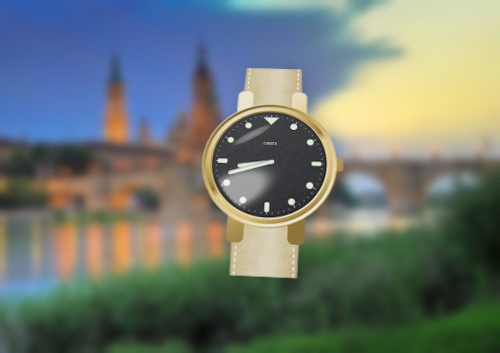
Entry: 8h42
